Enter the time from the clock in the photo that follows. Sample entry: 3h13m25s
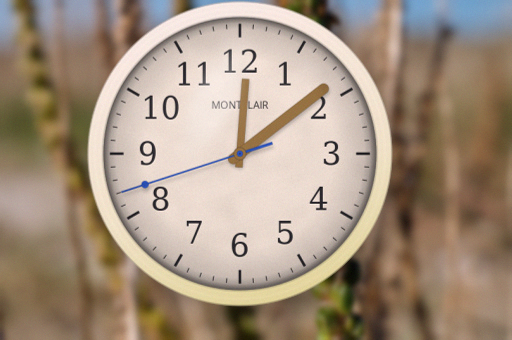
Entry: 12h08m42s
